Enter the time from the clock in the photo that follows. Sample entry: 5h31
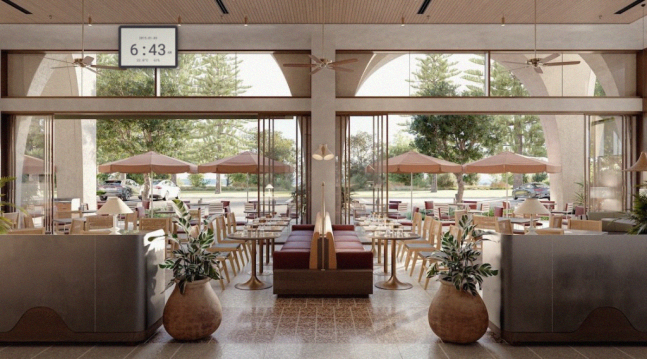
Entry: 6h43
